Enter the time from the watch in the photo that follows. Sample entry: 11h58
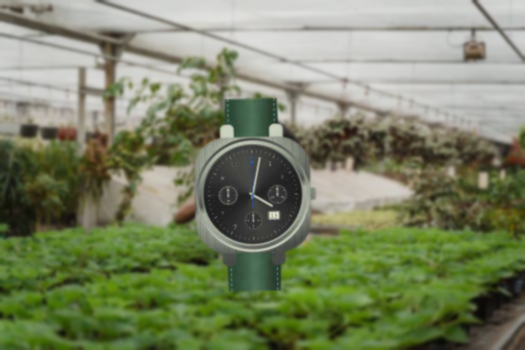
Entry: 4h02
